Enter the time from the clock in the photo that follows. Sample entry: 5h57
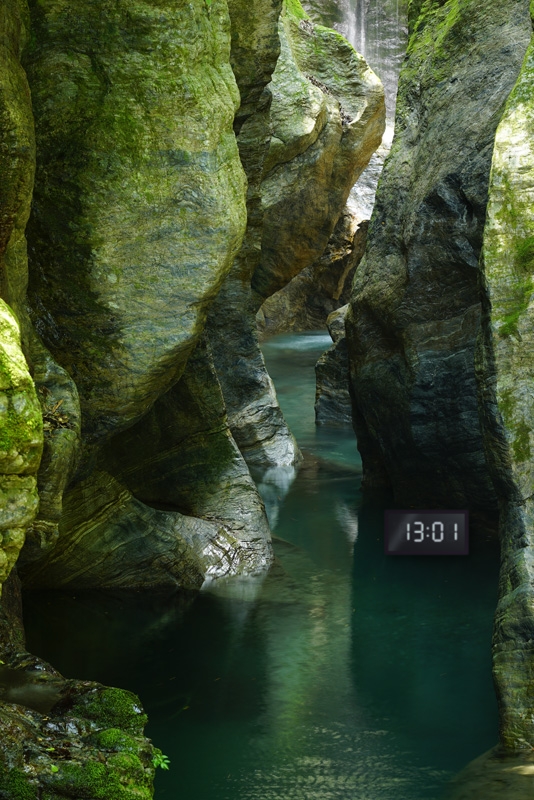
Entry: 13h01
